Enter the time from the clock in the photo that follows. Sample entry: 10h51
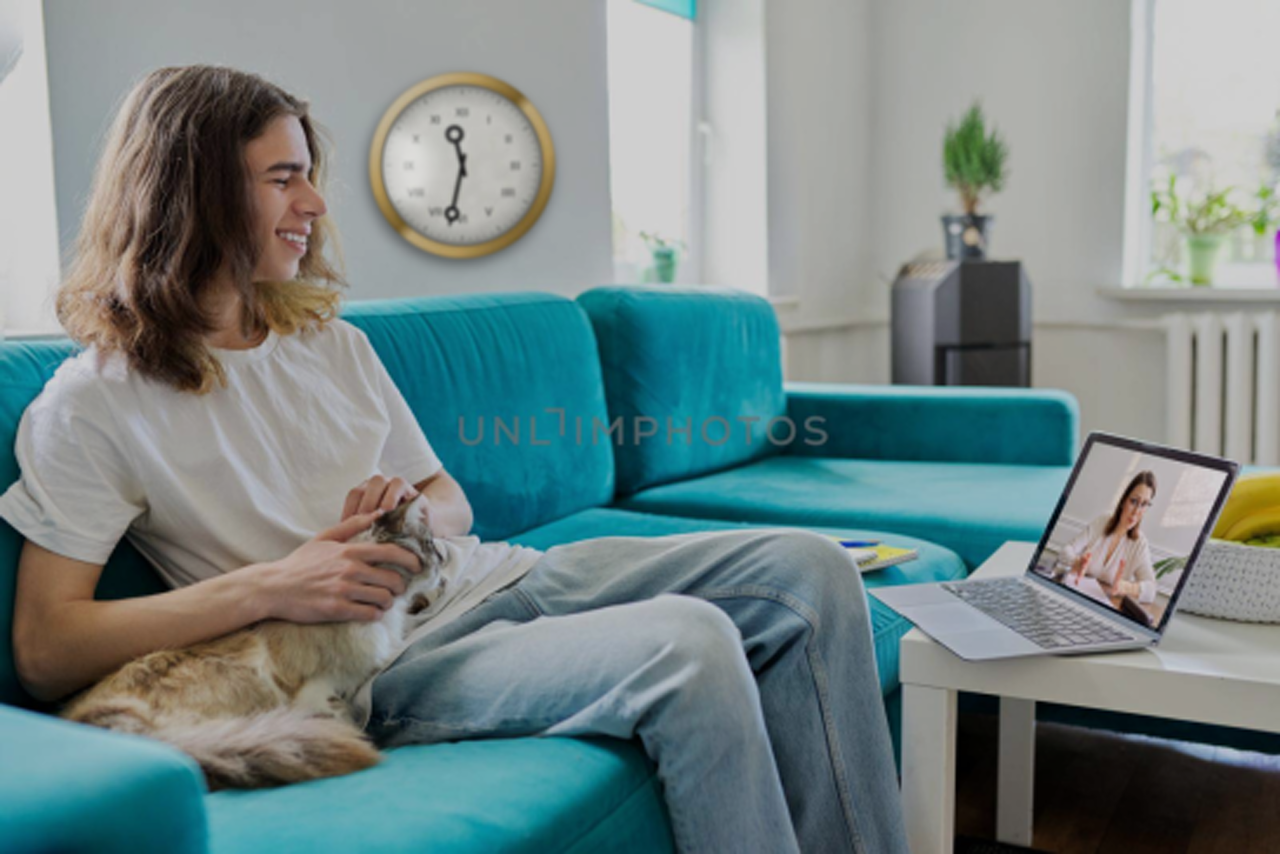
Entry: 11h32
